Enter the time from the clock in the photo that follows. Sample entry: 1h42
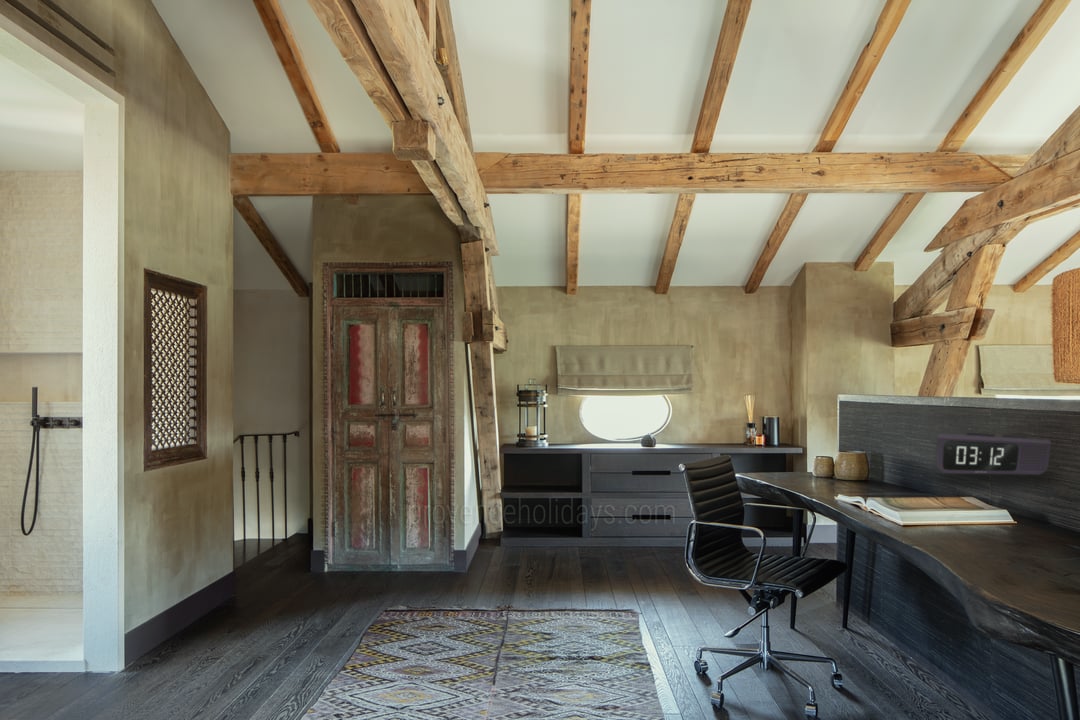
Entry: 3h12
